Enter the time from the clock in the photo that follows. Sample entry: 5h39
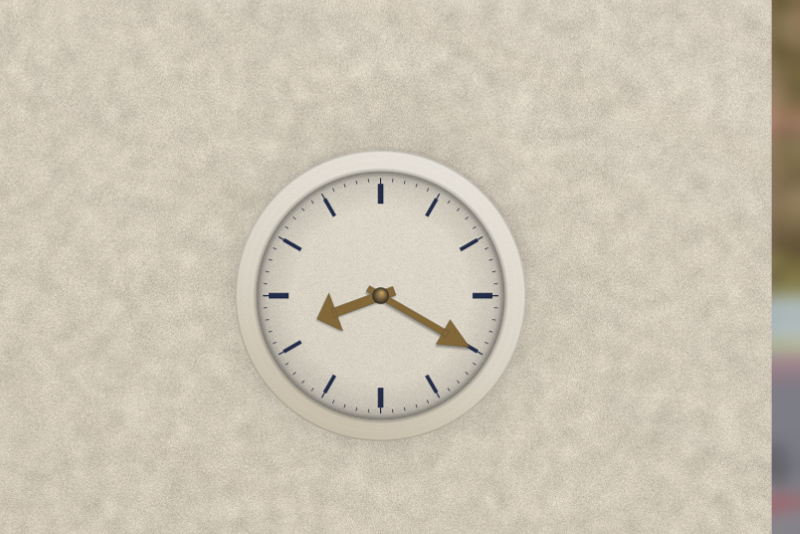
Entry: 8h20
